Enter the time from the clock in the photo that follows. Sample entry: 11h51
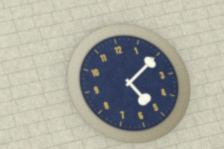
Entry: 5h10
